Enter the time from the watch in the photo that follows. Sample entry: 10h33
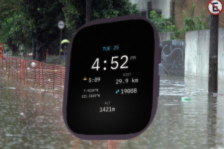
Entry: 4h52
